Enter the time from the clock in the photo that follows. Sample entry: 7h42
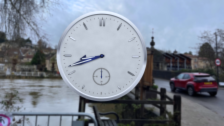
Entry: 8h42
